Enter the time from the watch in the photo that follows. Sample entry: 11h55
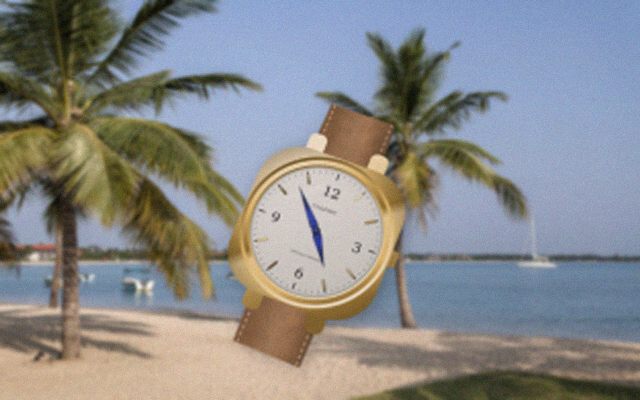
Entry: 4h53
